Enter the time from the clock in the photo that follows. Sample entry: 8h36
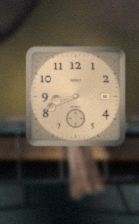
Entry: 8h41
